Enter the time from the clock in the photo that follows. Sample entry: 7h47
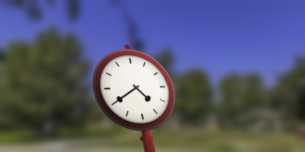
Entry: 4h40
